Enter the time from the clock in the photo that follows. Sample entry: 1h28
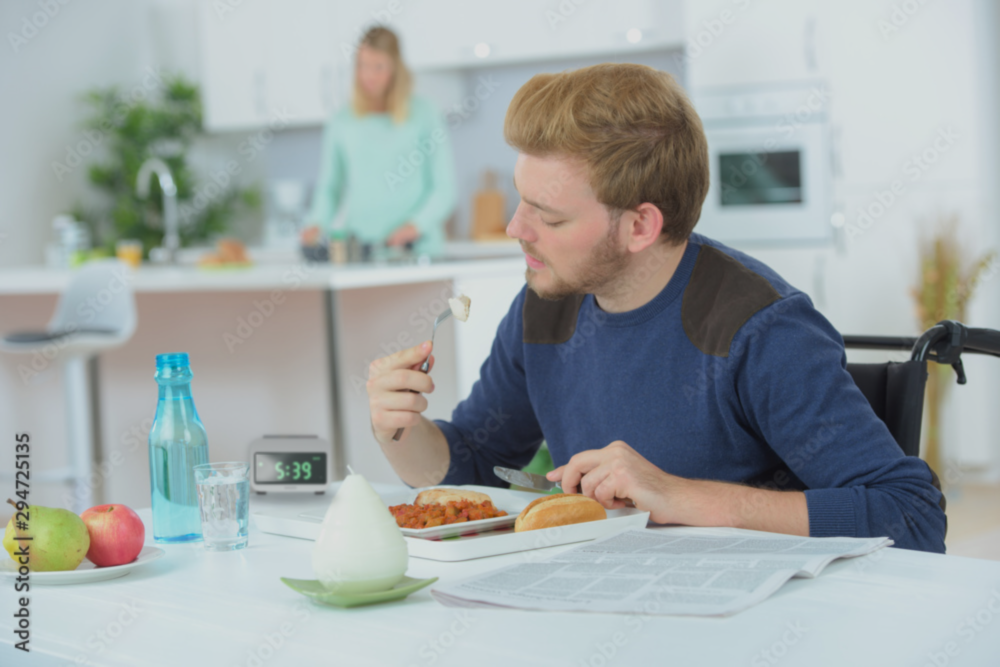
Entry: 5h39
